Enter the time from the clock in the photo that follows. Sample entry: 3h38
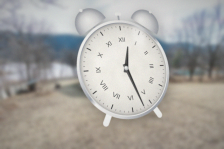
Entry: 12h27
